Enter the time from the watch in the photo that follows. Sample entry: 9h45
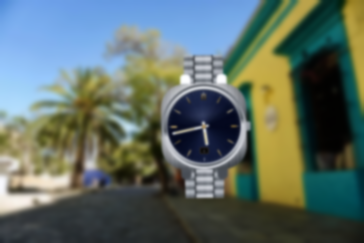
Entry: 5h43
